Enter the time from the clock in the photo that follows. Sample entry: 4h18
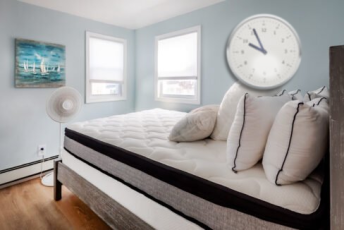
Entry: 9h56
